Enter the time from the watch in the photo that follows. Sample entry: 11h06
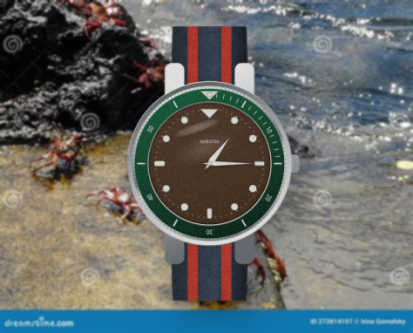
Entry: 1h15
